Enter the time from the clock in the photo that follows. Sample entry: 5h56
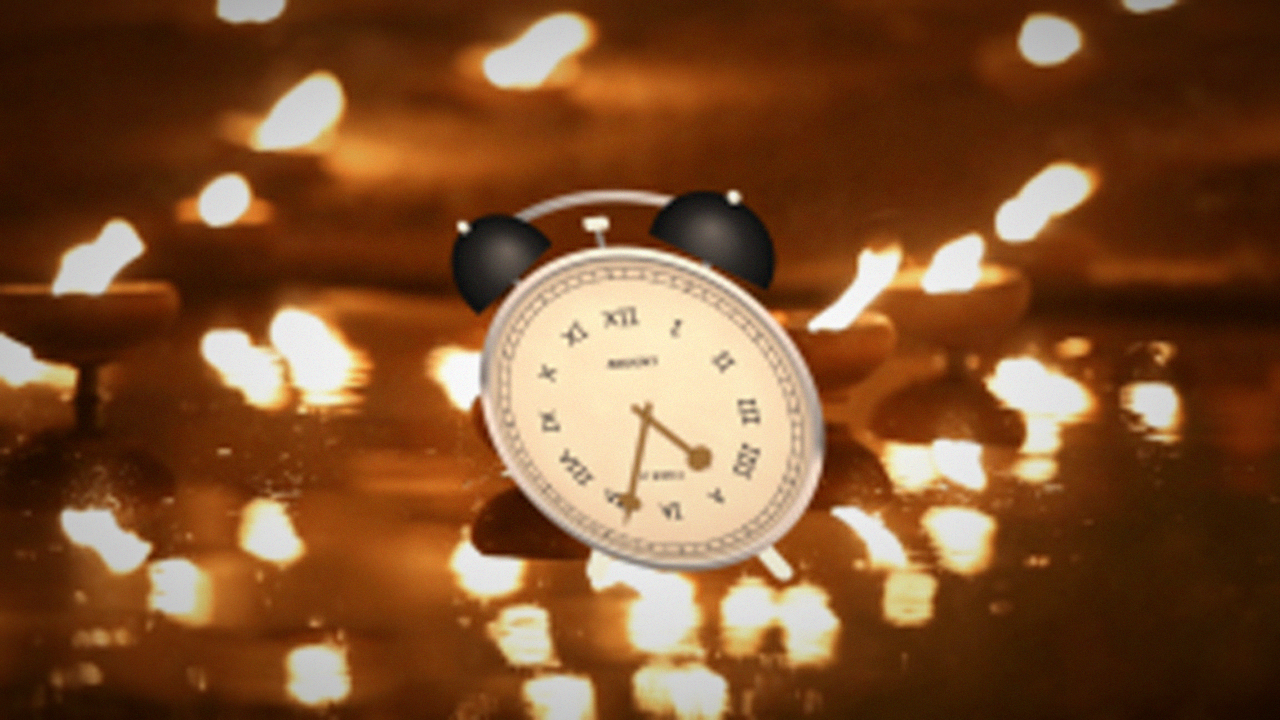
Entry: 4h34
